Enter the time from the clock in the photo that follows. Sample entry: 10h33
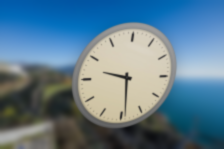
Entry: 9h29
